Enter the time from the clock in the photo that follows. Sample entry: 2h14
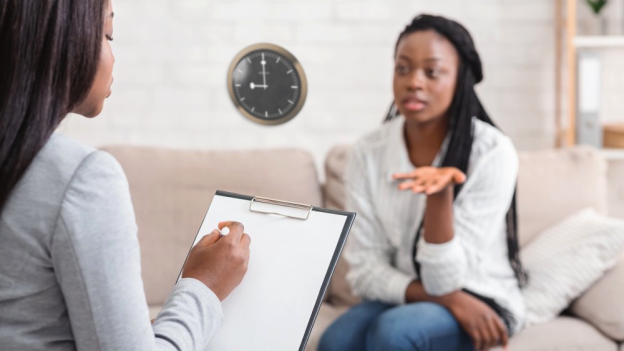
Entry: 9h00
